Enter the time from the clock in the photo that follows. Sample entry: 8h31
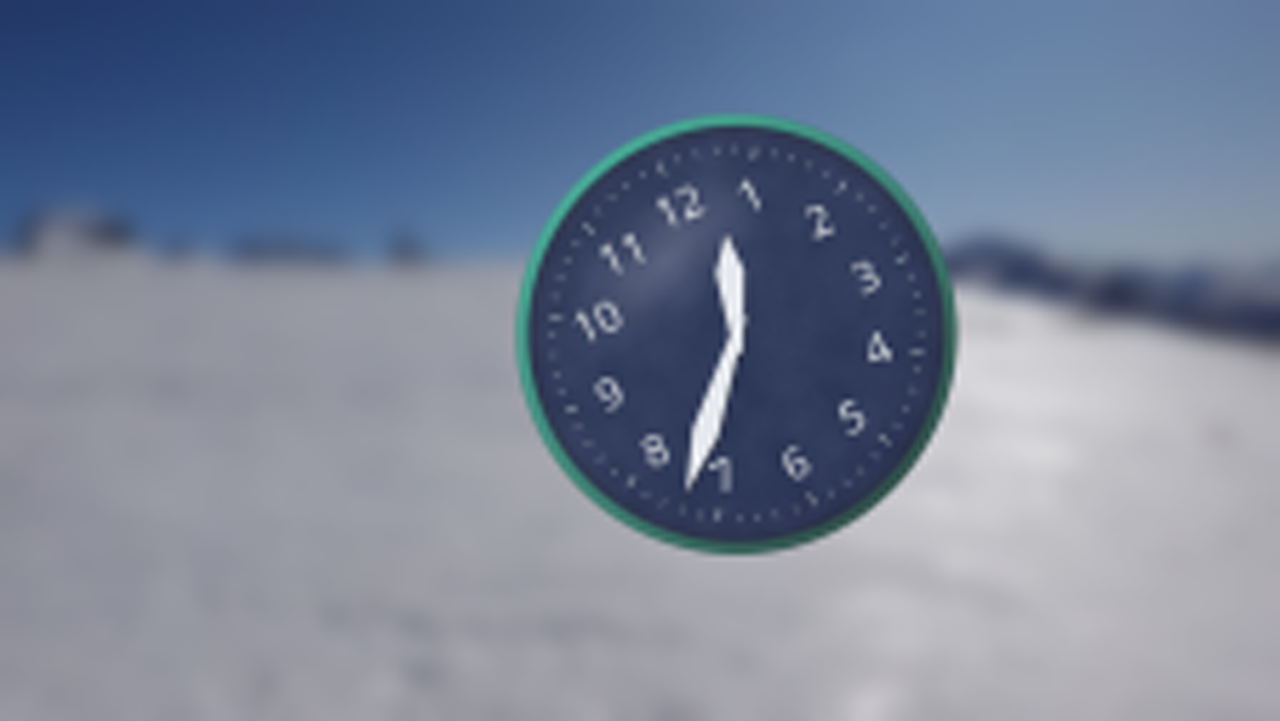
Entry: 12h37
